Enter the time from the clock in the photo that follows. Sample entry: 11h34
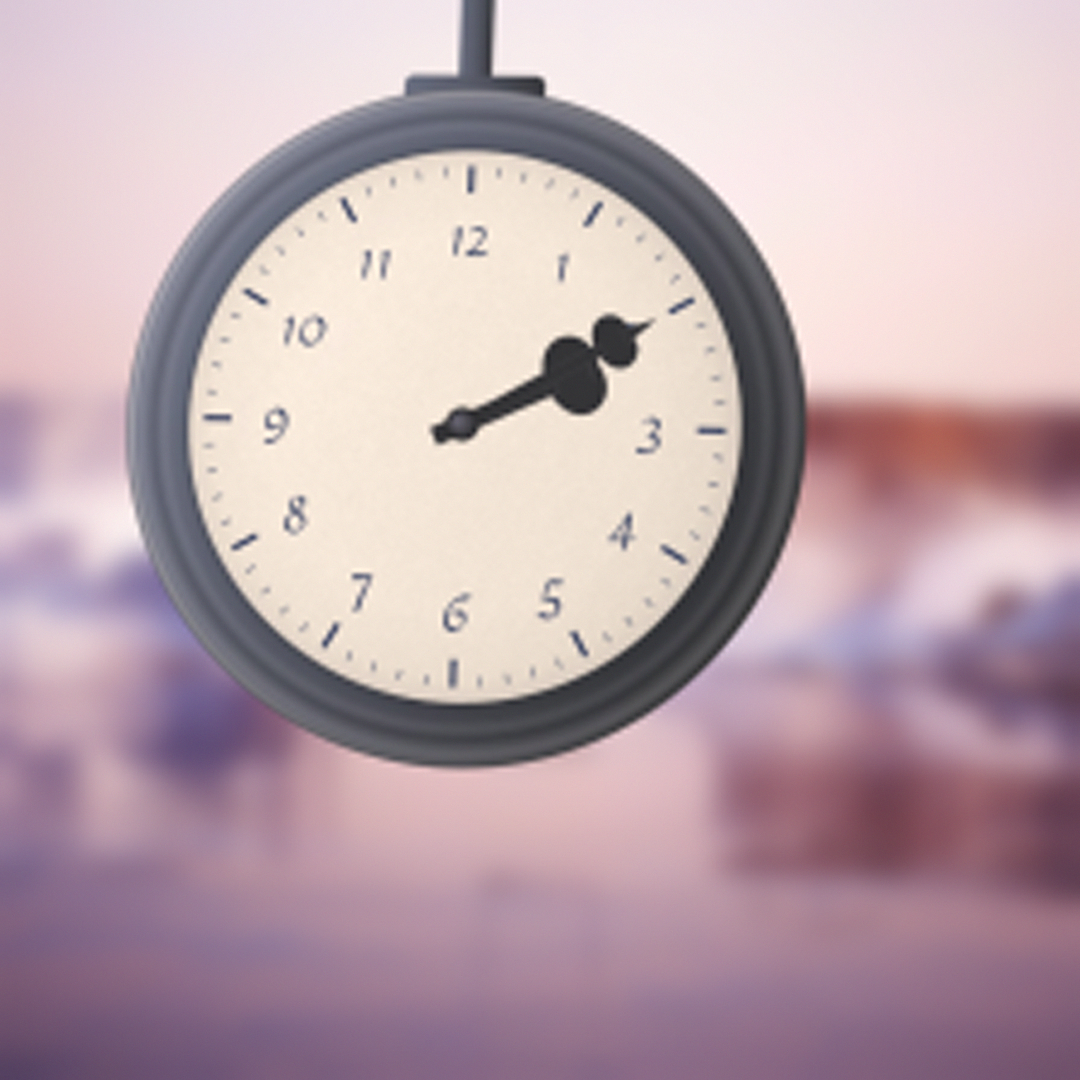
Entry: 2h10
